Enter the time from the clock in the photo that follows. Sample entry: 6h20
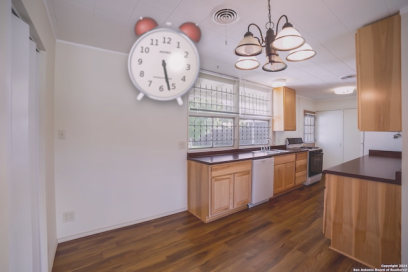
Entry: 5h27
